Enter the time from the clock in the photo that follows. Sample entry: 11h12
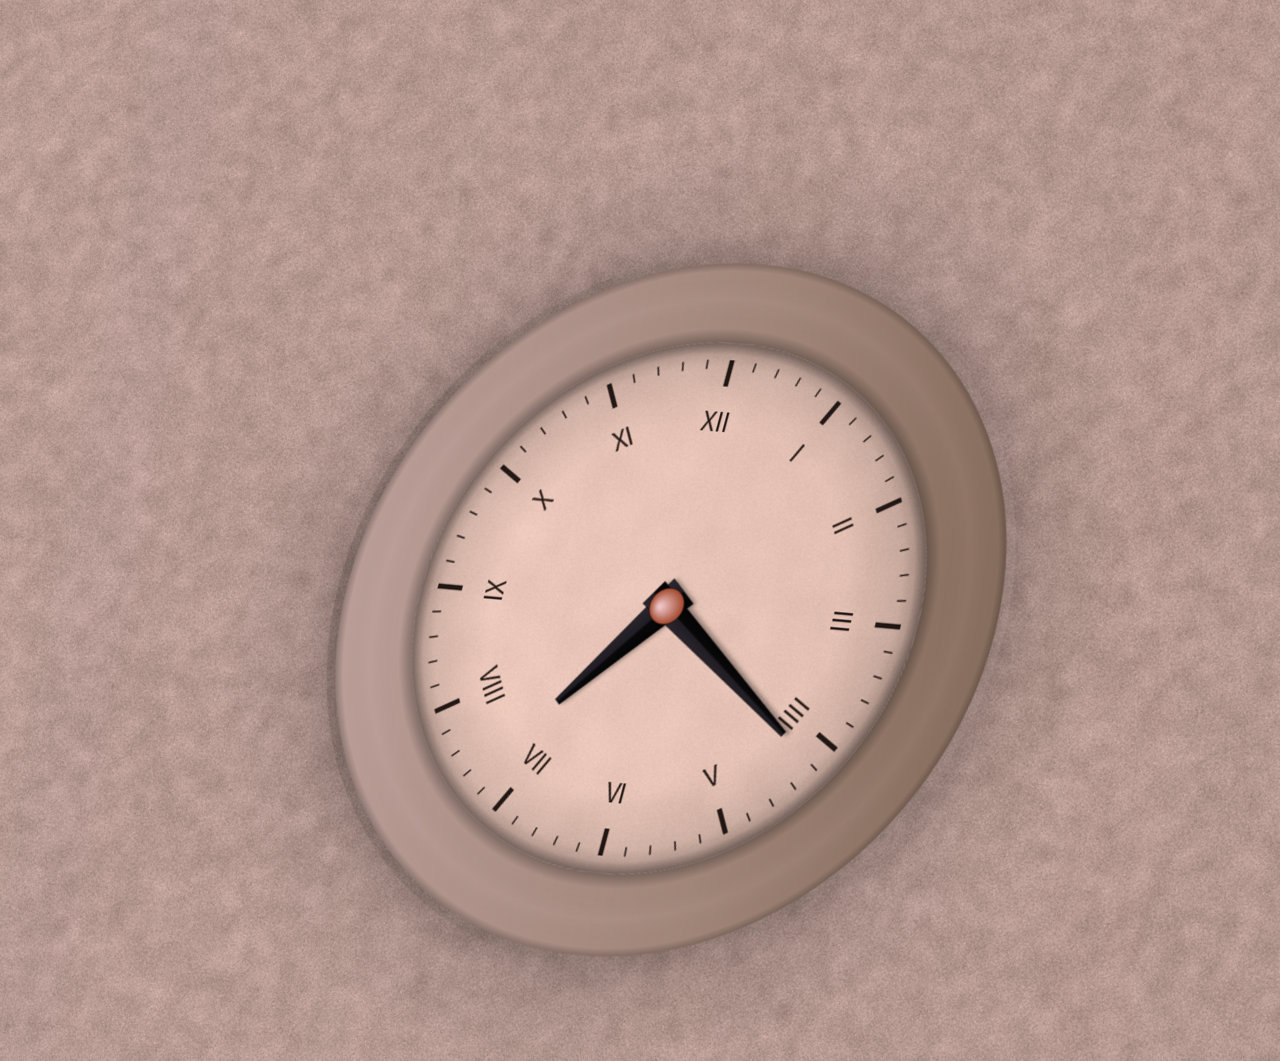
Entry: 7h21
